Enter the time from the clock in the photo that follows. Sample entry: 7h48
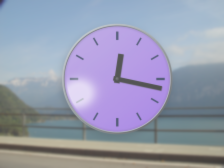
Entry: 12h17
